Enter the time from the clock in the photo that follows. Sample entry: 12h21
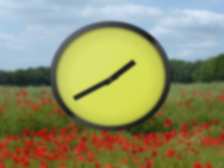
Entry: 1h40
